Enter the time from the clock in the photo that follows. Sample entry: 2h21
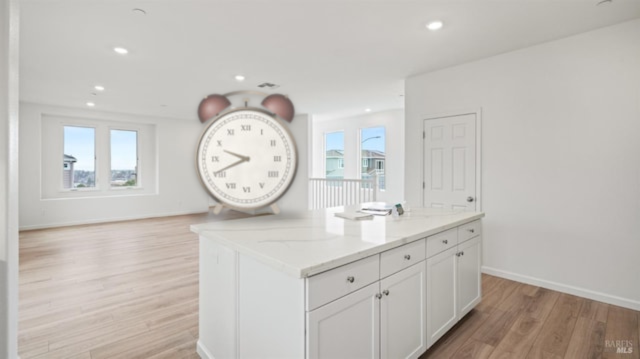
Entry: 9h41
